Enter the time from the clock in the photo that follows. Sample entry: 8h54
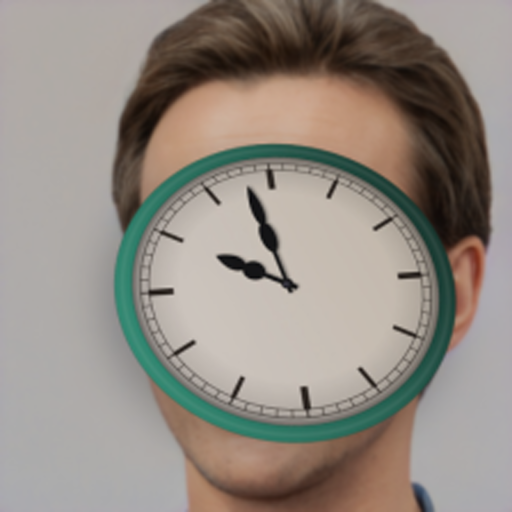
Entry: 9h58
